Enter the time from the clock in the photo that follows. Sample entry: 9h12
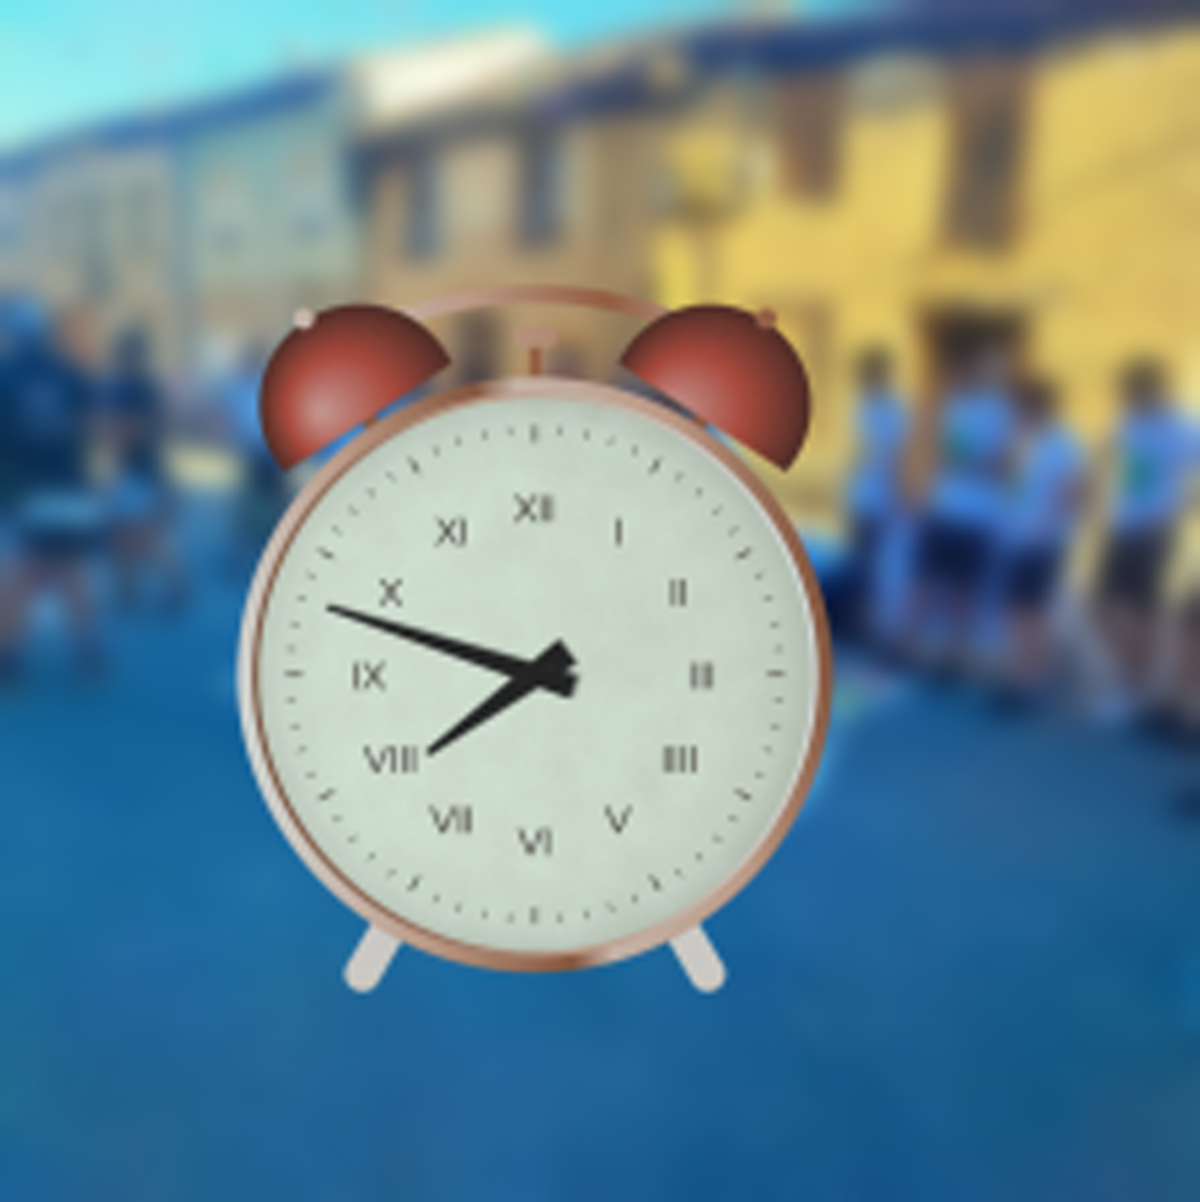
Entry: 7h48
